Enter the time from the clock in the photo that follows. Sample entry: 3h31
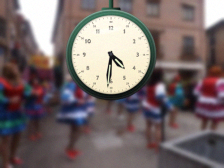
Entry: 4h31
